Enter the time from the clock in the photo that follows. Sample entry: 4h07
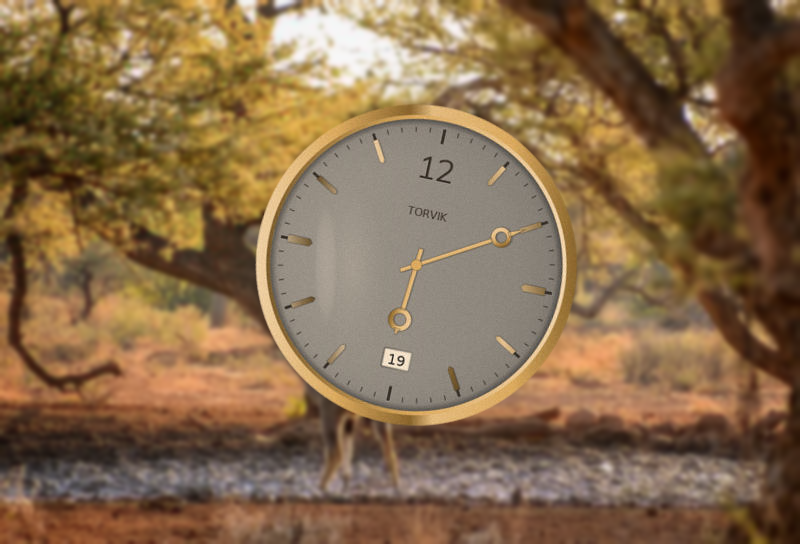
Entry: 6h10
